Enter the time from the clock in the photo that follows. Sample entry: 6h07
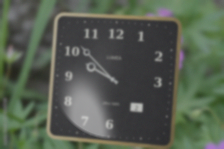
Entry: 9h52
